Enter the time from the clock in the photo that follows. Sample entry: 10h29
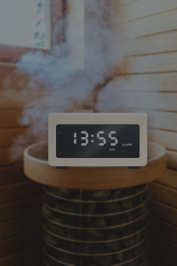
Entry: 13h55
